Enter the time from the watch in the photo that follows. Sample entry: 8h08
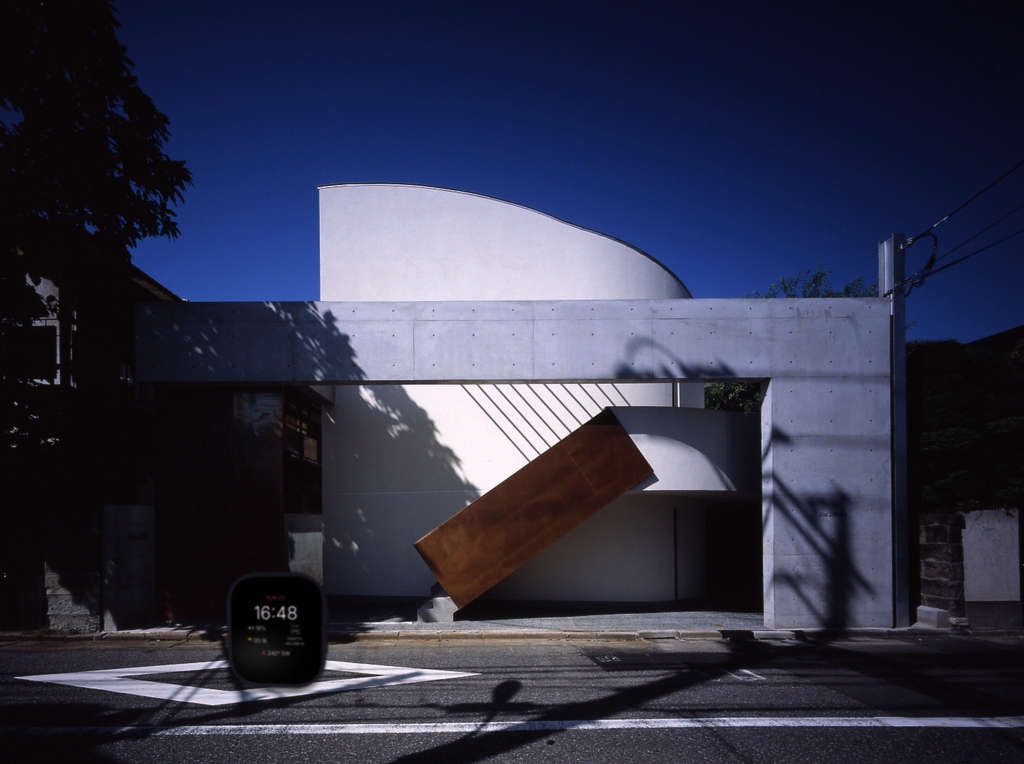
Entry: 16h48
